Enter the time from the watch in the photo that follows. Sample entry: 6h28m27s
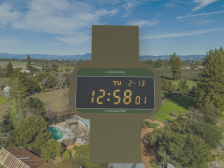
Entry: 12h58m01s
